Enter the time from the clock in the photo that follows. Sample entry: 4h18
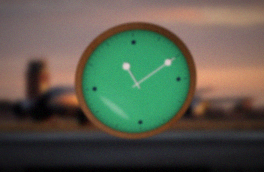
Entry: 11h10
